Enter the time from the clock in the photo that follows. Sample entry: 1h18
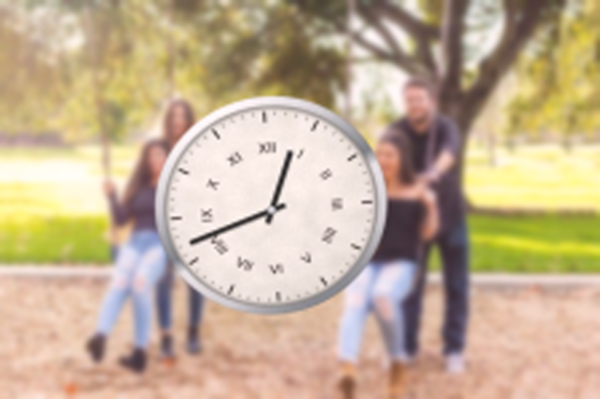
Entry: 12h42
